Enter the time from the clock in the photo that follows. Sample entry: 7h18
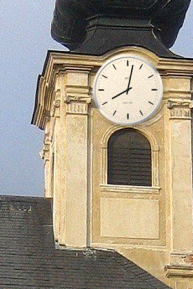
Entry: 8h02
